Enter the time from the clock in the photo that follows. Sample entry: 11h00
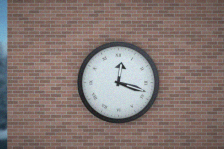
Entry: 12h18
